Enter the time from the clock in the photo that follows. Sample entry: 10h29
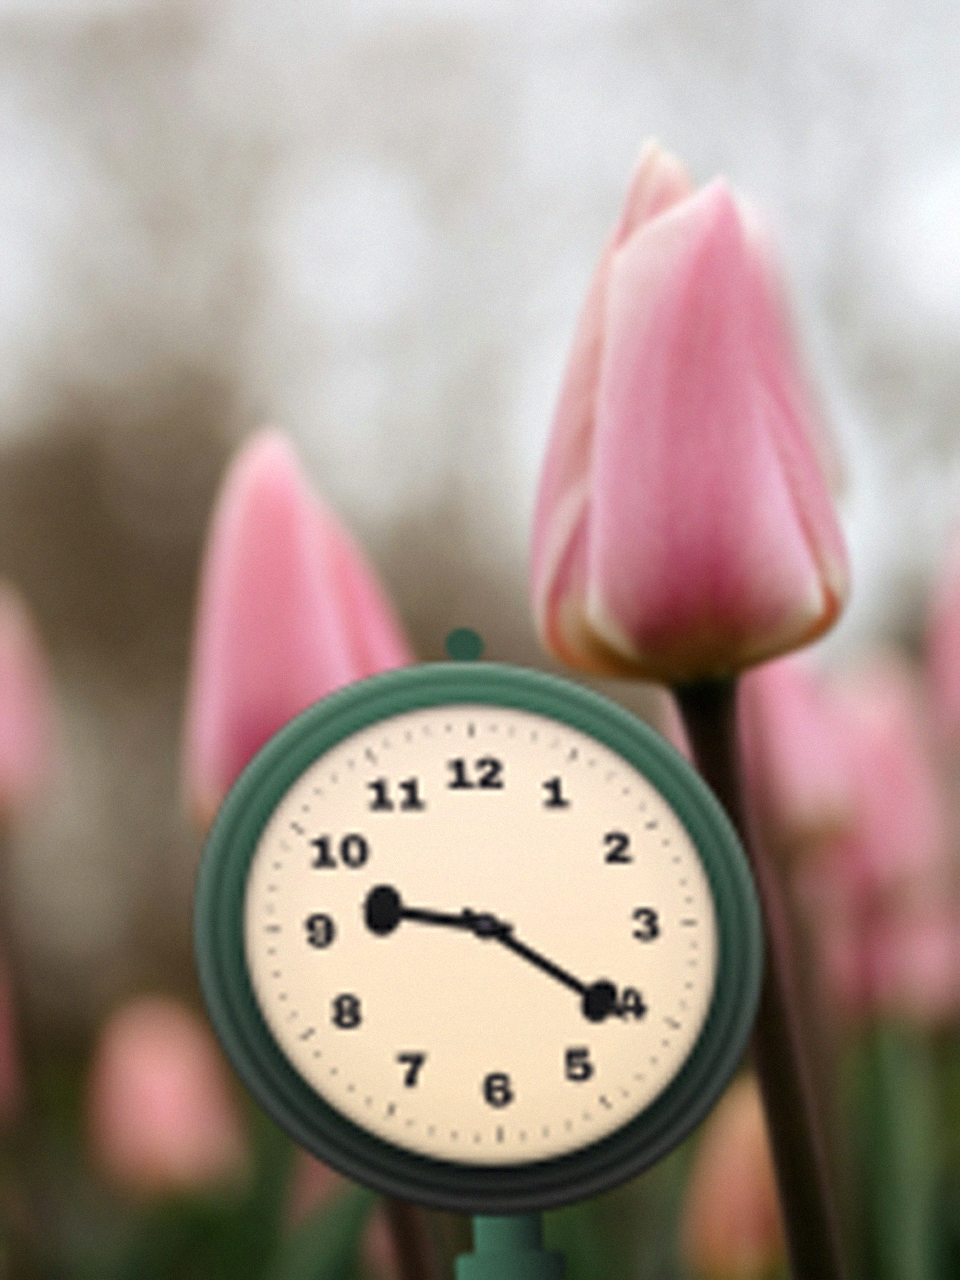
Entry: 9h21
